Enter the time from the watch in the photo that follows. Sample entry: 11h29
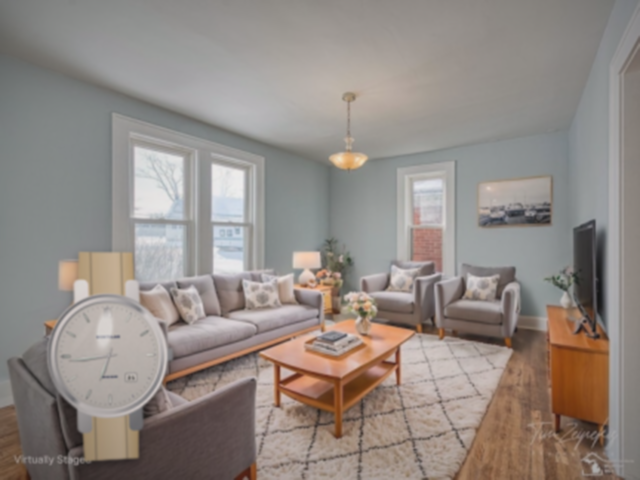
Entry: 6h44
